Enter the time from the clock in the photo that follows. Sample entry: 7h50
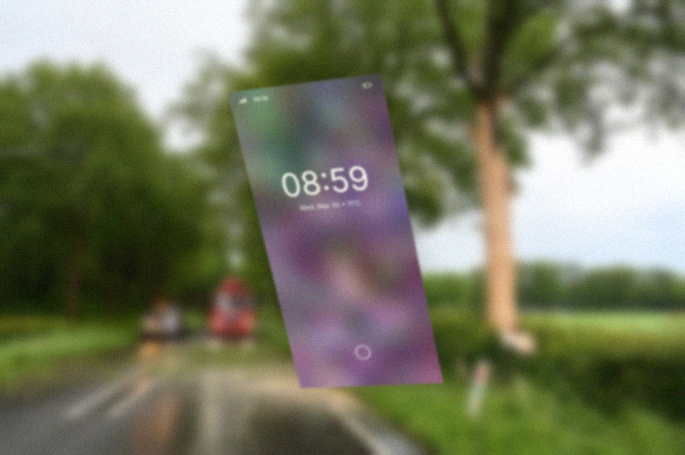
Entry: 8h59
